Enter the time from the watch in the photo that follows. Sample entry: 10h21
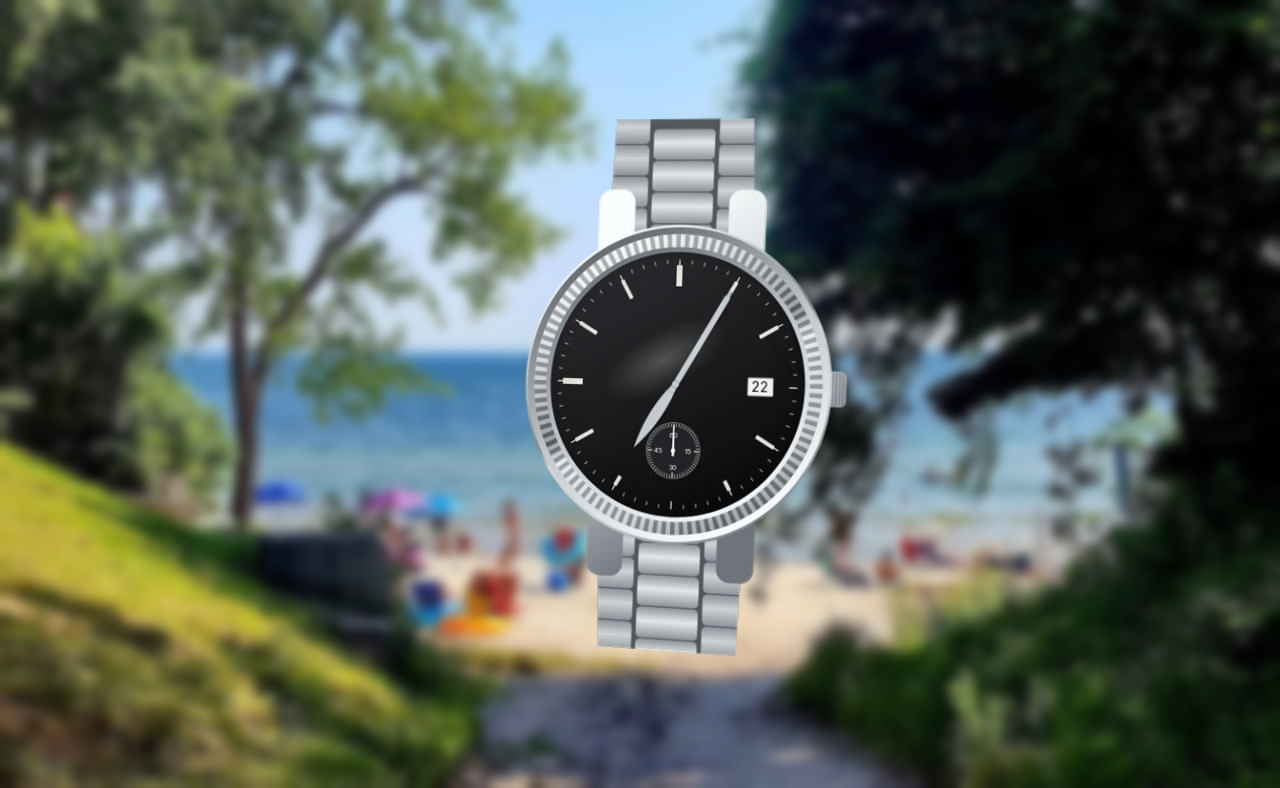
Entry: 7h05
